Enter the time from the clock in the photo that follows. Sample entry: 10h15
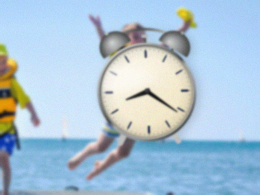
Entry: 8h21
